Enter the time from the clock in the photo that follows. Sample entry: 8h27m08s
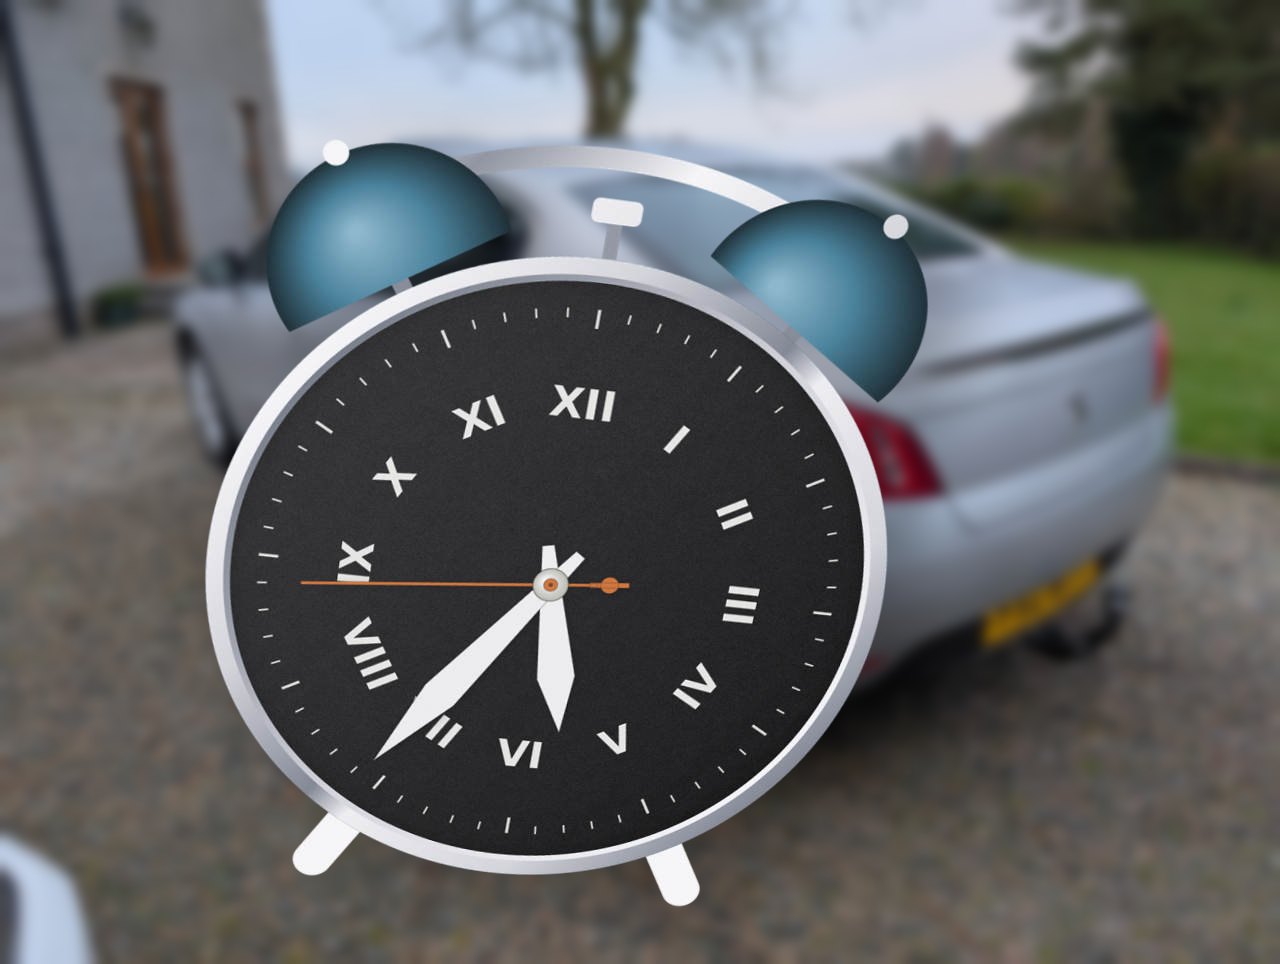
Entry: 5h35m44s
